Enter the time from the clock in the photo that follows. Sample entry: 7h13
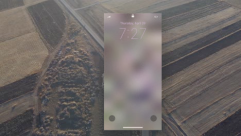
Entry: 7h27
